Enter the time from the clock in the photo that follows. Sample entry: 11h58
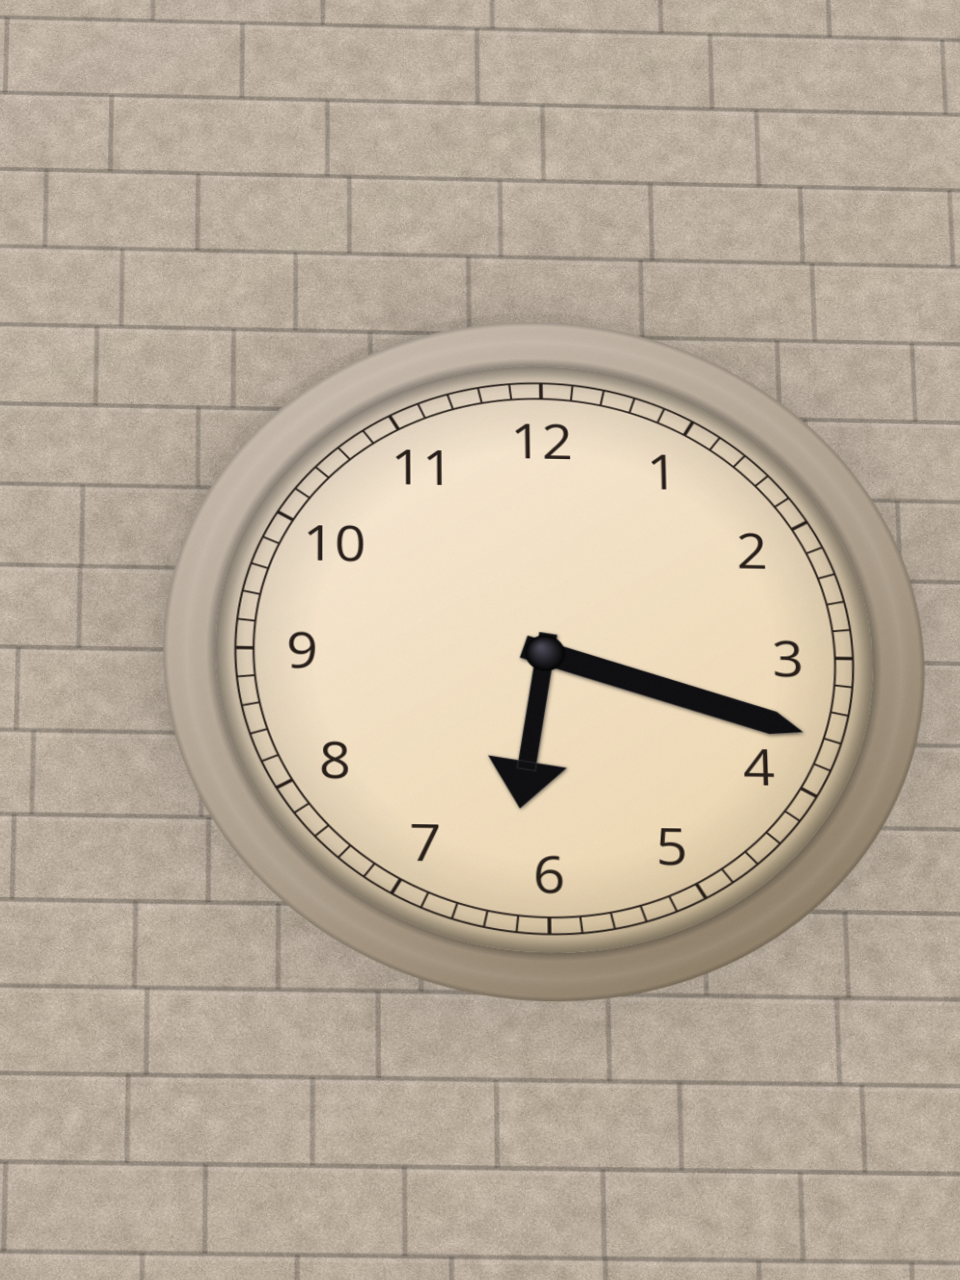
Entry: 6h18
